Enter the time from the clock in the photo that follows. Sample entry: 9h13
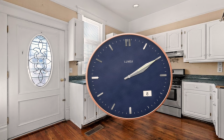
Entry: 2h10
